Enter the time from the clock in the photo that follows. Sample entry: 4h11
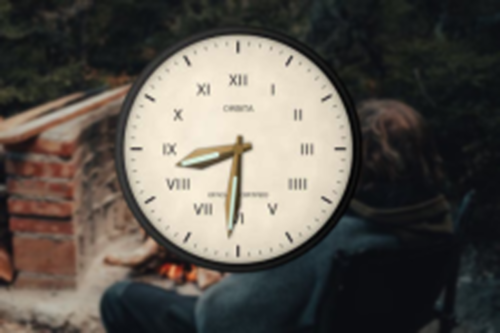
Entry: 8h31
